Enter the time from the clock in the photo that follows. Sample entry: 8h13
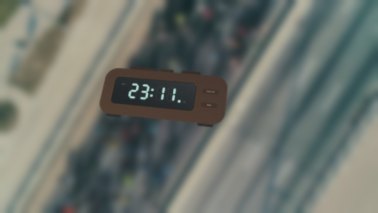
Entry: 23h11
